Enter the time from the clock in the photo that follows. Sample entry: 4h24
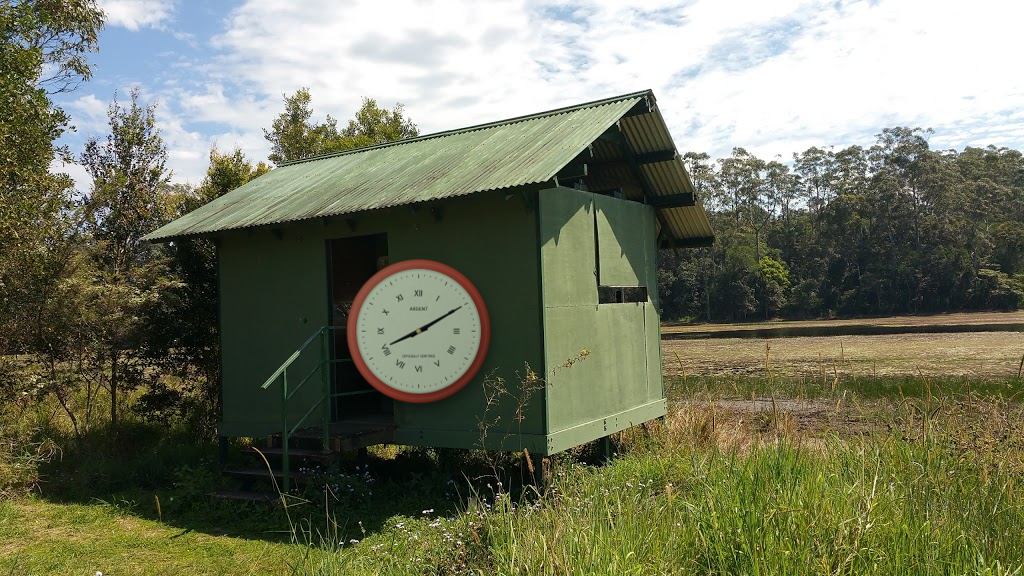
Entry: 8h10
